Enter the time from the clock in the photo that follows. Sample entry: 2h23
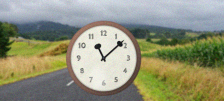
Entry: 11h08
